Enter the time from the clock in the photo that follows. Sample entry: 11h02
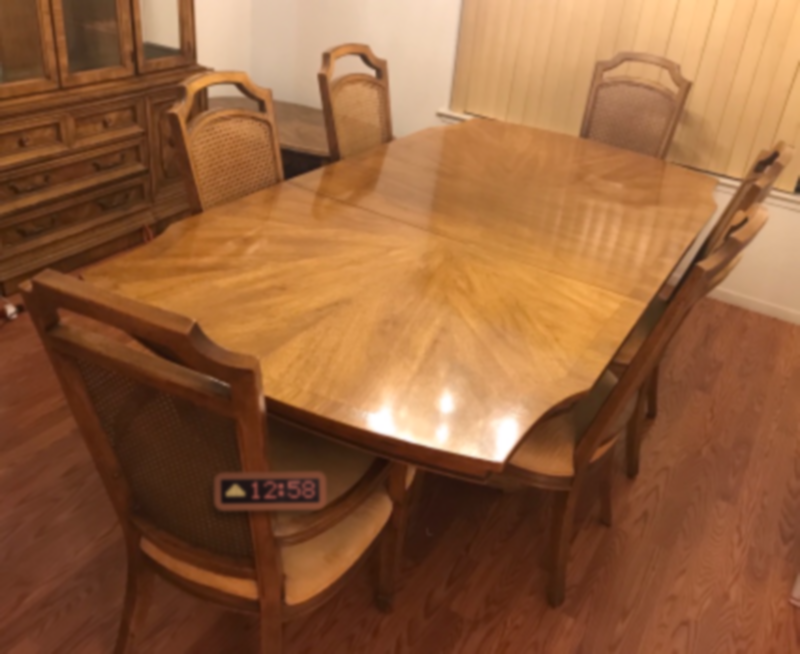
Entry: 12h58
